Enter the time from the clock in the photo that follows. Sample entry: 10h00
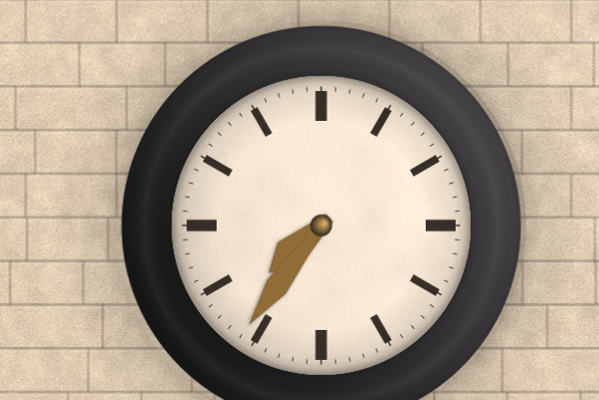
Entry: 7h36
